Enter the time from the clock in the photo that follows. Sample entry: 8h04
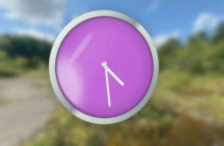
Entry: 4h29
